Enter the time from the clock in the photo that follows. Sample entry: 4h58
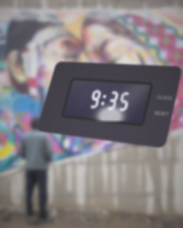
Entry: 9h35
